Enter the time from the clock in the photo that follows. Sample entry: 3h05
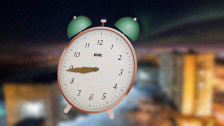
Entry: 8h44
